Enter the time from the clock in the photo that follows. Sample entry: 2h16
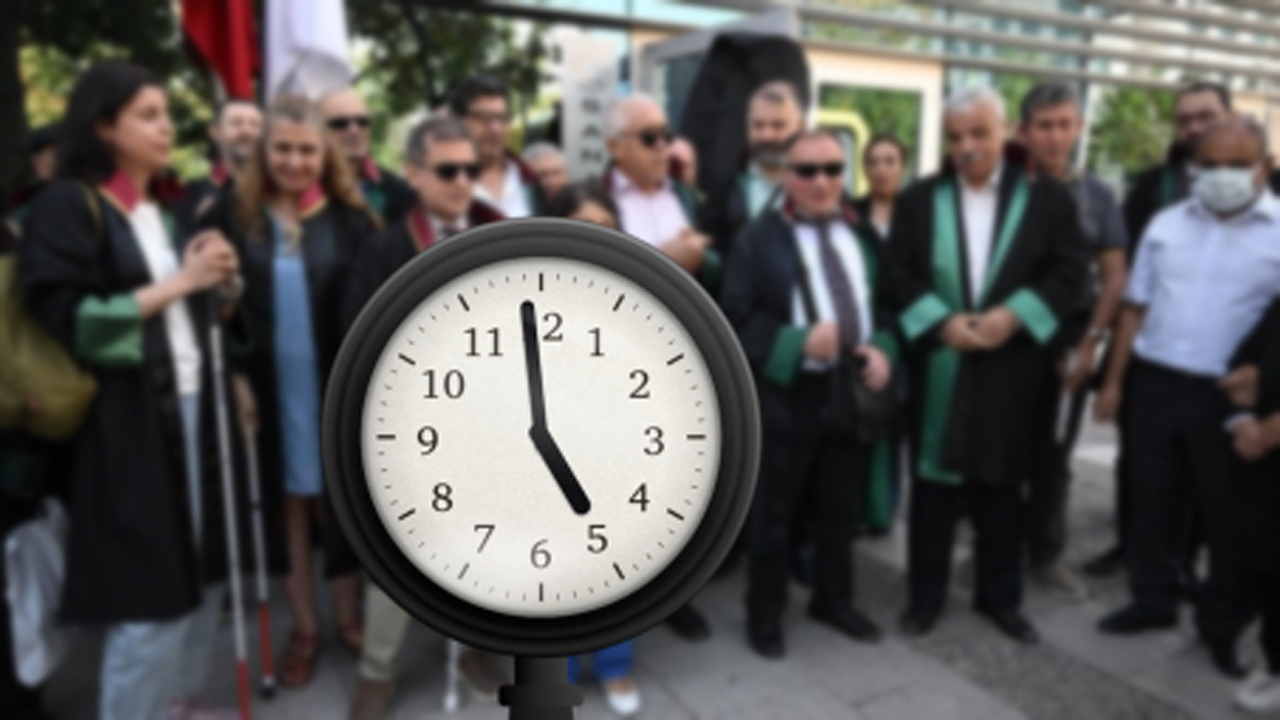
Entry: 4h59
